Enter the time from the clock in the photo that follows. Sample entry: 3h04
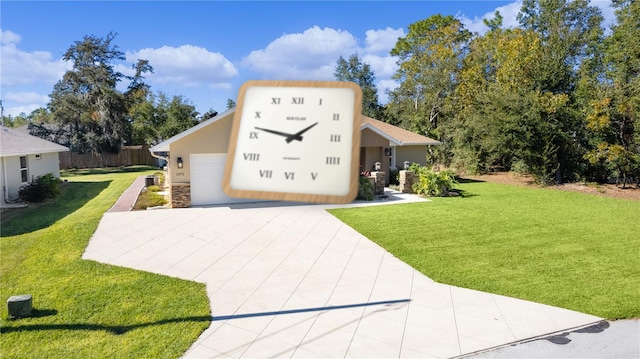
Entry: 1h47
